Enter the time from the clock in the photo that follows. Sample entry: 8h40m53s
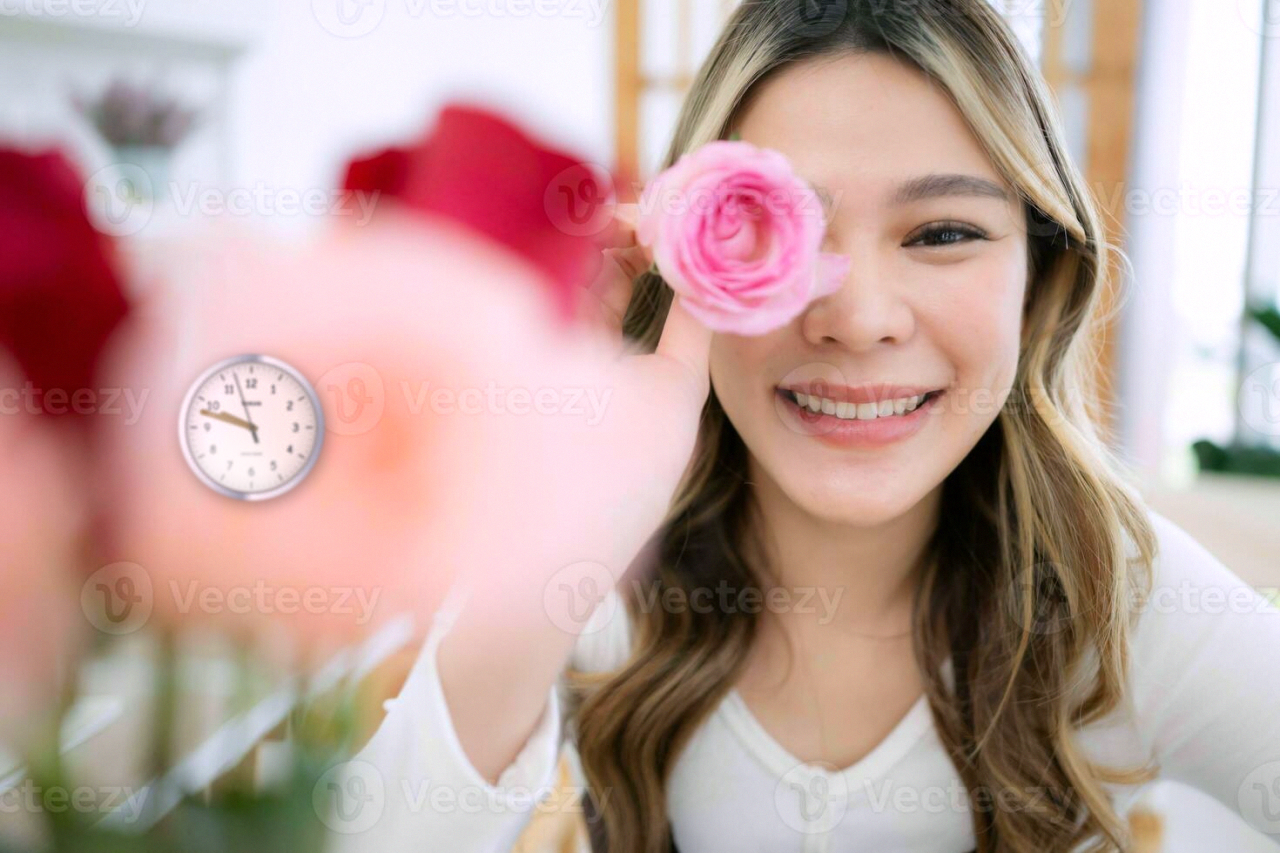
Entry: 9h47m57s
